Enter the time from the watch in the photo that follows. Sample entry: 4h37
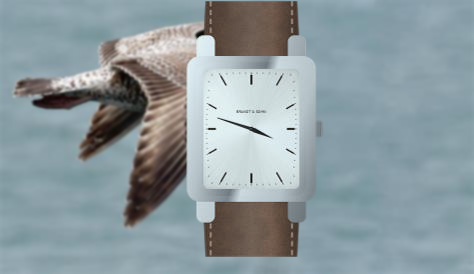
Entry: 3h48
